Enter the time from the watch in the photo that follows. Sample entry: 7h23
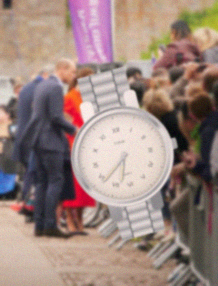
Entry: 6h39
